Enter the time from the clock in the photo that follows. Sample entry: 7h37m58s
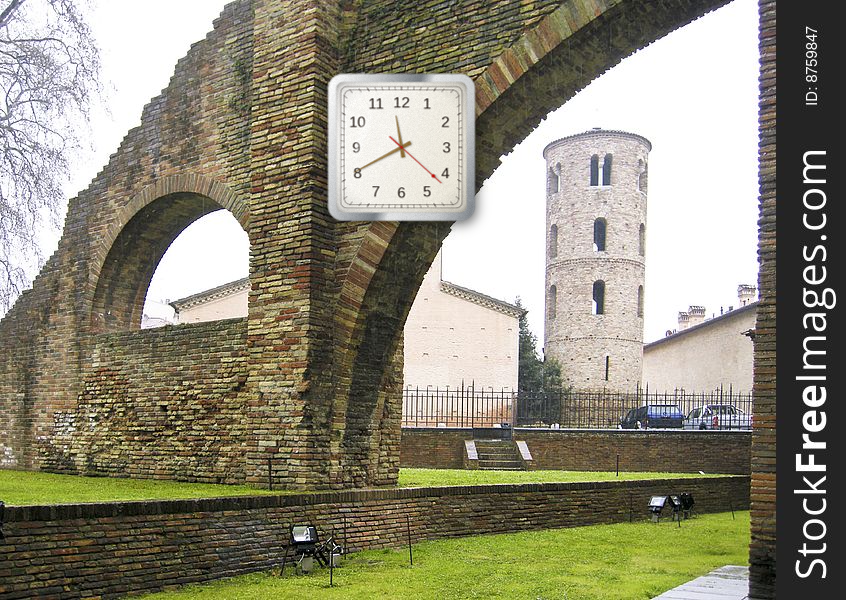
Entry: 11h40m22s
